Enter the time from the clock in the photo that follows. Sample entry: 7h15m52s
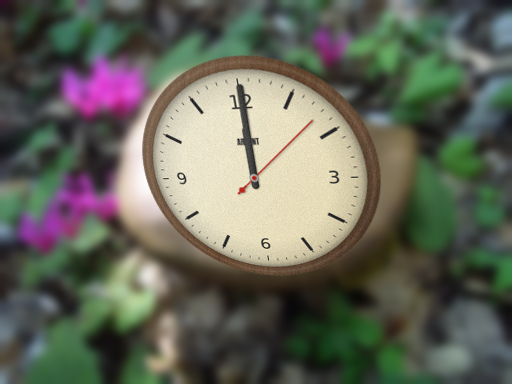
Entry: 12h00m08s
